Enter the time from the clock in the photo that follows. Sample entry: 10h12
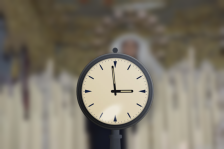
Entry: 2h59
